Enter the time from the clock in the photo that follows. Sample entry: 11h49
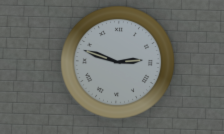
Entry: 2h48
